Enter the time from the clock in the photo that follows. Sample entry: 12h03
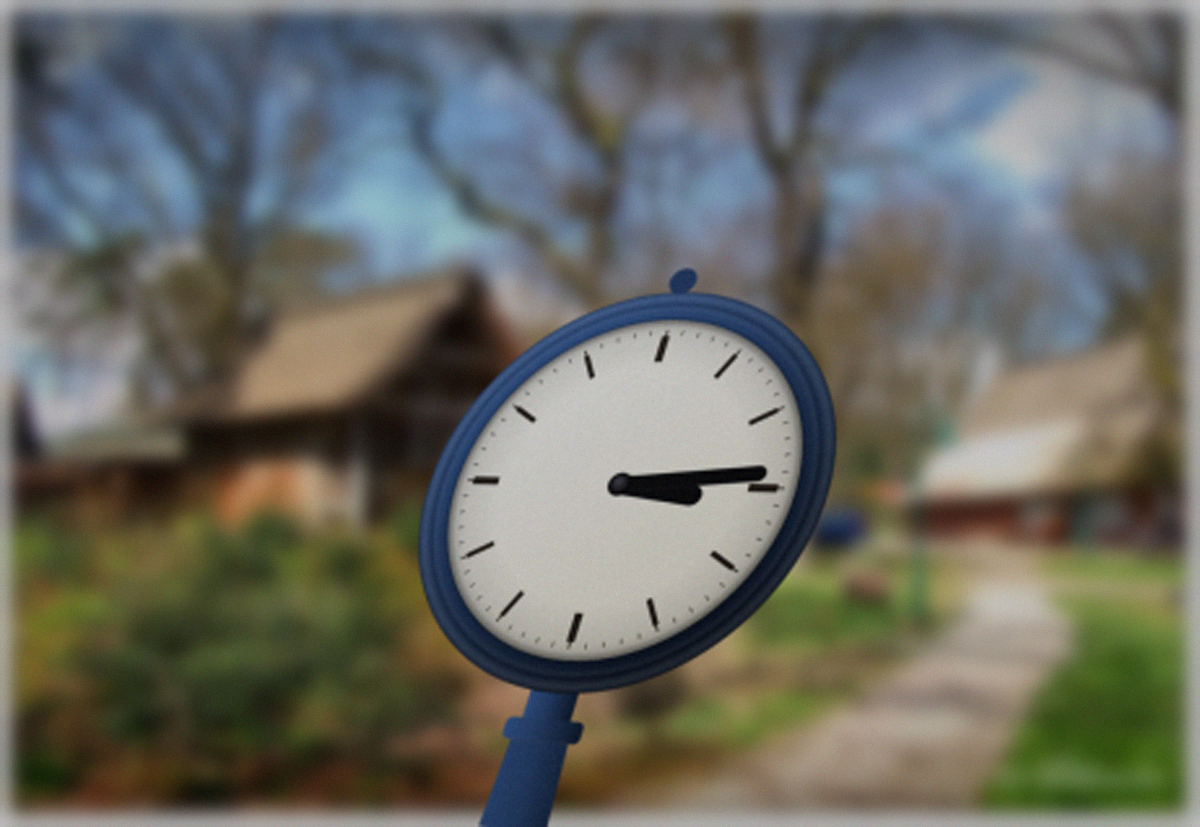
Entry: 3h14
